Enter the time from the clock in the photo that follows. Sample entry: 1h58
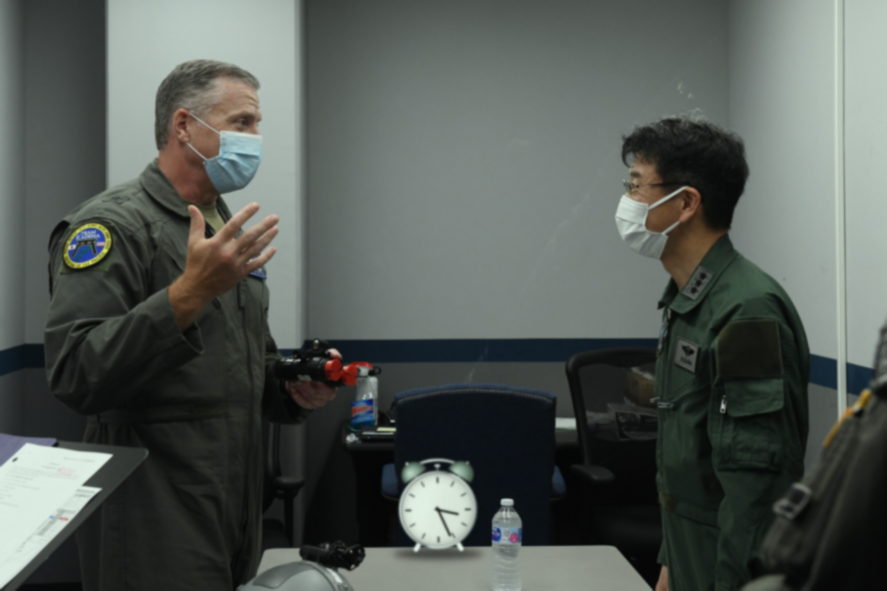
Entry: 3h26
